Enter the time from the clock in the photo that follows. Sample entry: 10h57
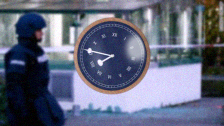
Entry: 7h46
